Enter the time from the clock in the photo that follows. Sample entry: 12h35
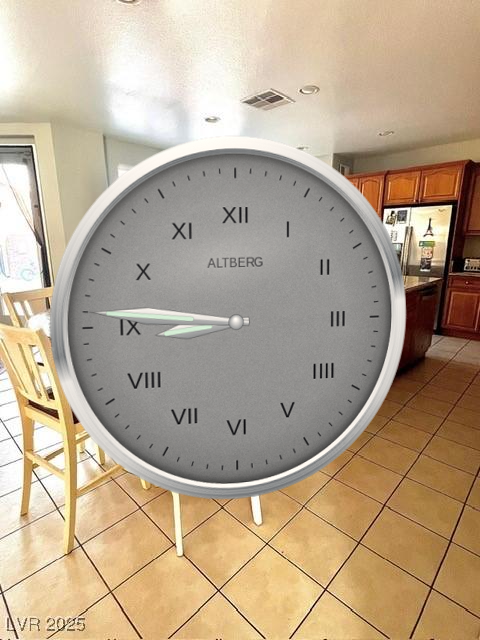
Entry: 8h46
